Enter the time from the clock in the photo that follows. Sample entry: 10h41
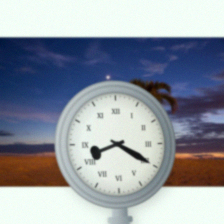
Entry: 8h20
